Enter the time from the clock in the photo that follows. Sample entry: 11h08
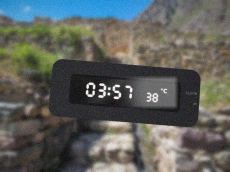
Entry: 3h57
